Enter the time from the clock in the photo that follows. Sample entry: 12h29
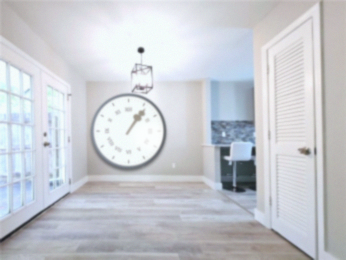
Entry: 1h06
